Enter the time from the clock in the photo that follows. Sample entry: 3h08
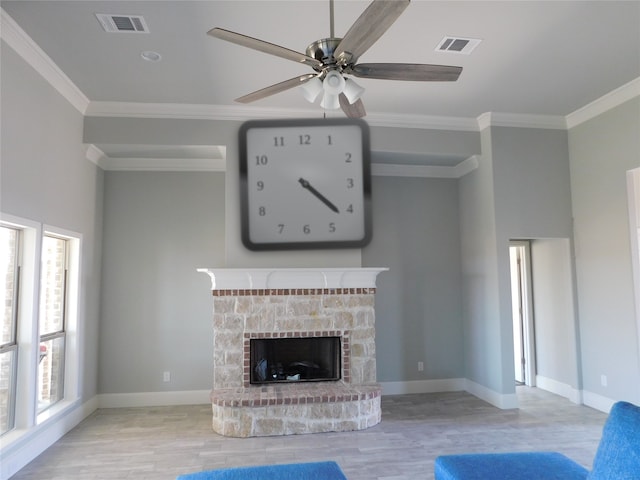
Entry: 4h22
